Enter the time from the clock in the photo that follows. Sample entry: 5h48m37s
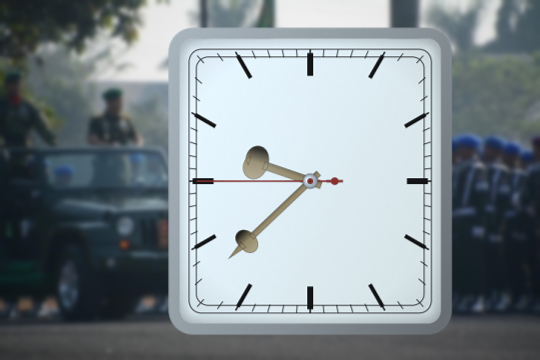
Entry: 9h37m45s
